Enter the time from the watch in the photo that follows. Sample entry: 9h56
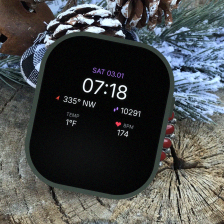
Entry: 7h18
